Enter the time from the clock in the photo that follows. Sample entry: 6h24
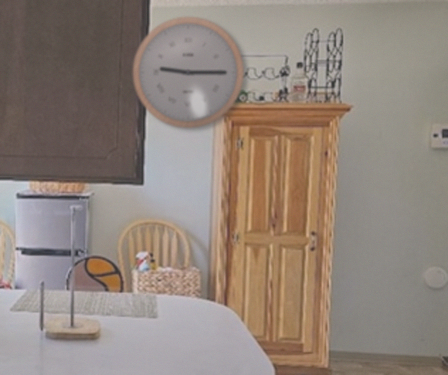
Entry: 9h15
